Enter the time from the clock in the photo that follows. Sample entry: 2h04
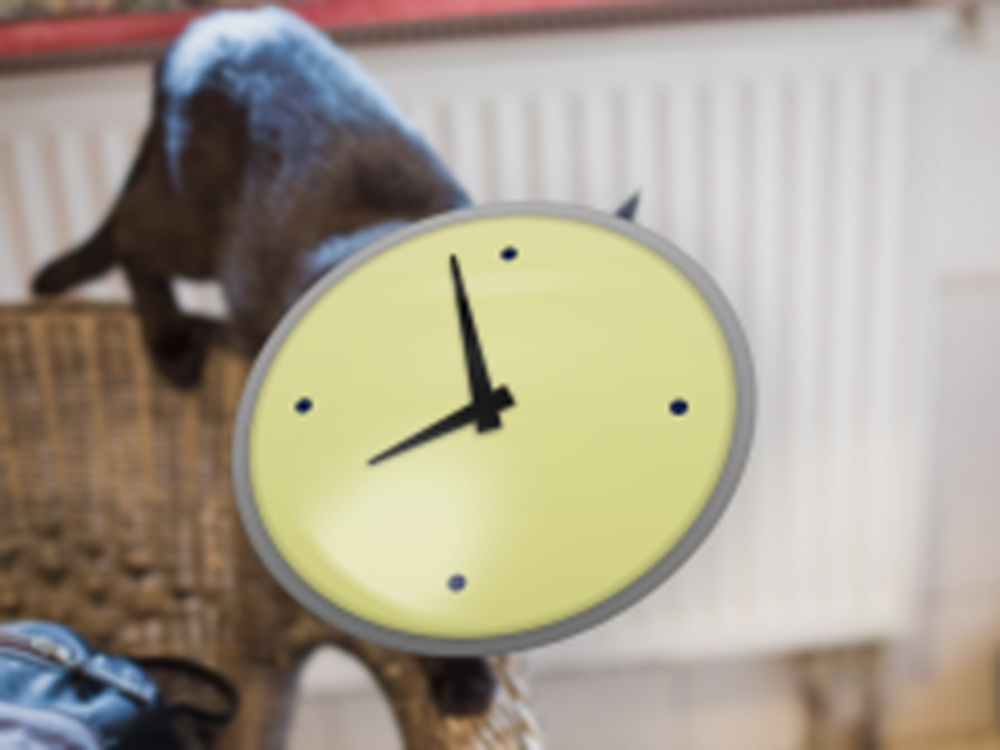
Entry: 7h57
